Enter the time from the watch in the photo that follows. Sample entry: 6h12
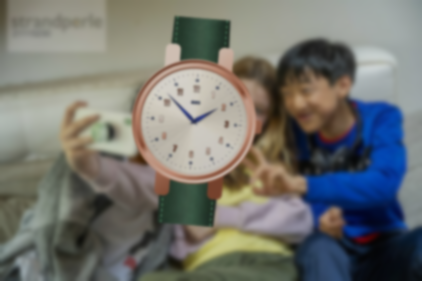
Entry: 1h52
